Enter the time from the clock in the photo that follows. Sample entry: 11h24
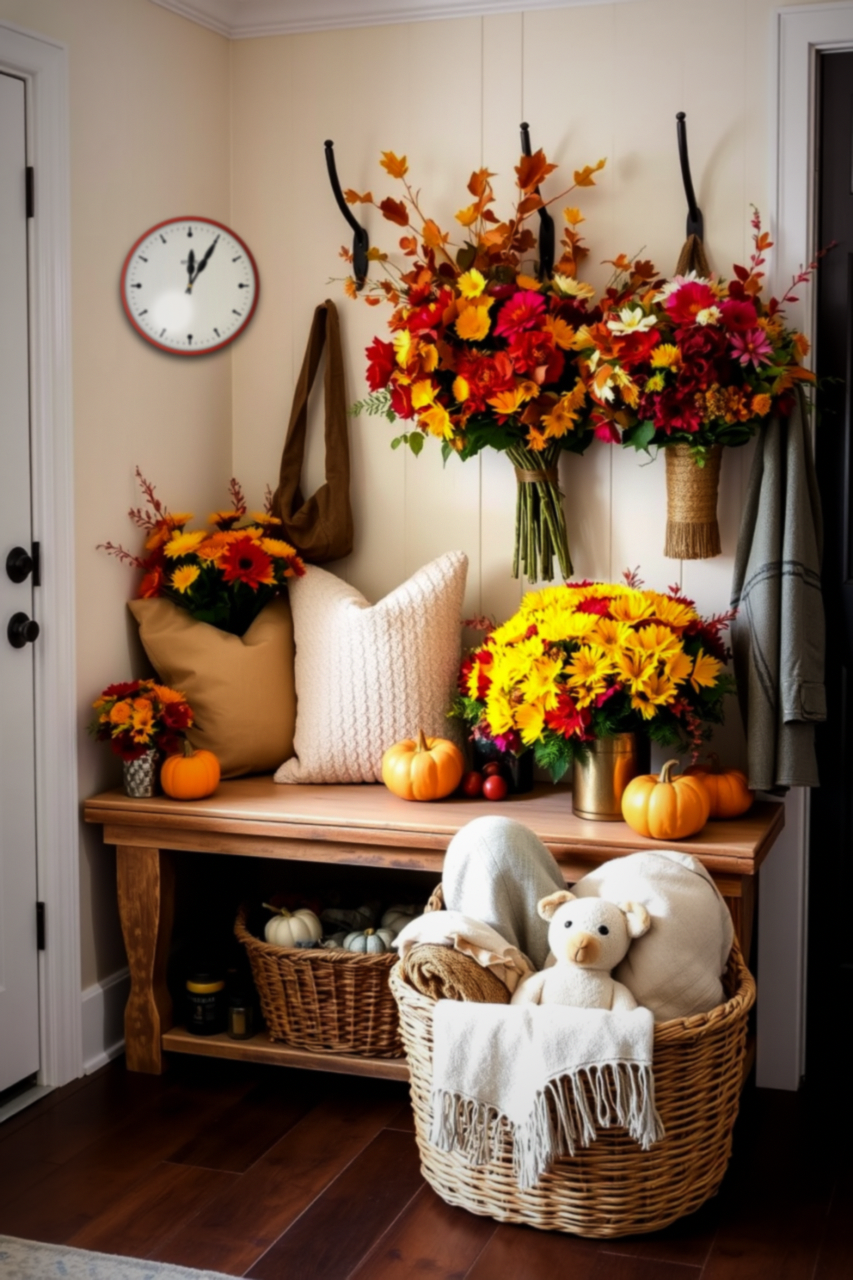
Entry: 12h05
